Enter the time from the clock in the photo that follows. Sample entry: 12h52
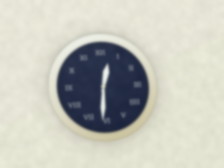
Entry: 12h31
